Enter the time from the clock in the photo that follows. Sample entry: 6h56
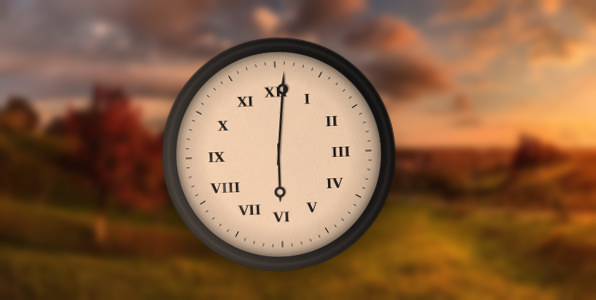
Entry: 6h01
